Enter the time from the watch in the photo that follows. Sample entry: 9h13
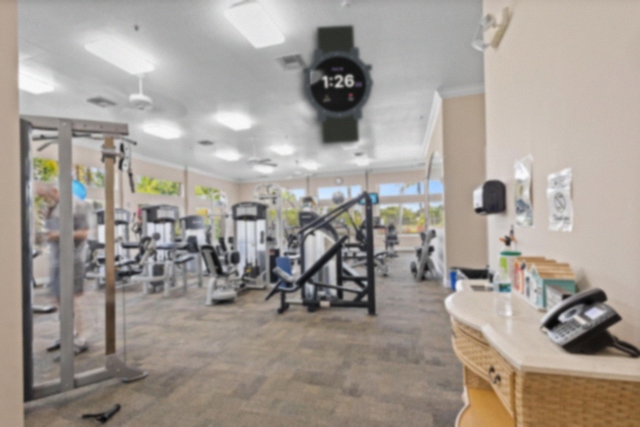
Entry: 1h26
